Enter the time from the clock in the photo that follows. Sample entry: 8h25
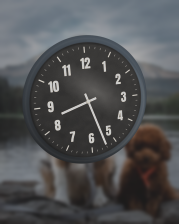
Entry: 8h27
